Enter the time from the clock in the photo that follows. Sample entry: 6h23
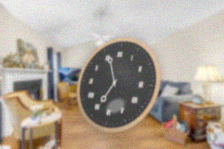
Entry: 6h56
